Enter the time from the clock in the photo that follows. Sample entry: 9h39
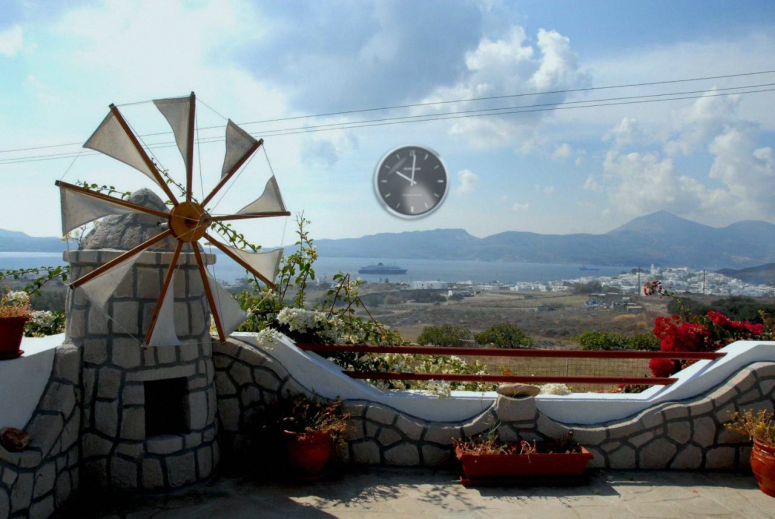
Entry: 10h01
